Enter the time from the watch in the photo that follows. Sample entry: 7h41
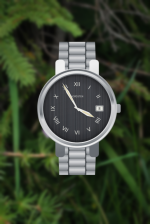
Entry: 3h55
